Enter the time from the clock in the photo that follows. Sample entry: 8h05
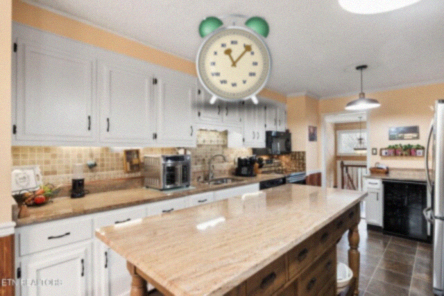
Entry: 11h07
